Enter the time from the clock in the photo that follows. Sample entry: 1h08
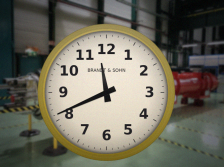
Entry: 11h41
